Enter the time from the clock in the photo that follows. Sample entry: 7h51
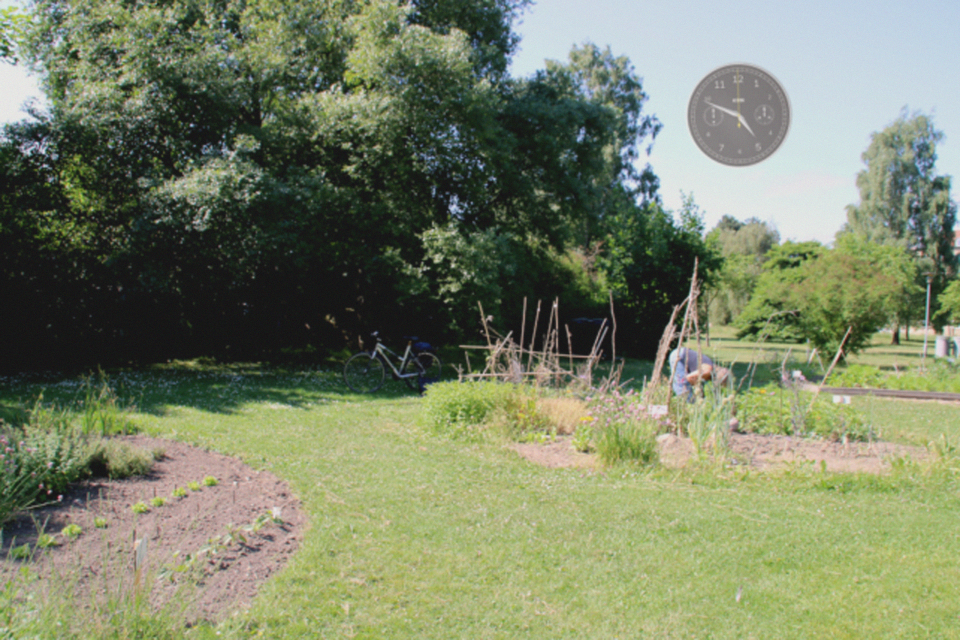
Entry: 4h49
